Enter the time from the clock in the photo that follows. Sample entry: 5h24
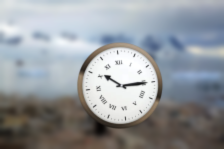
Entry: 10h15
